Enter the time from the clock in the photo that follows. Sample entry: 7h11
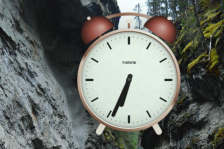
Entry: 6h34
